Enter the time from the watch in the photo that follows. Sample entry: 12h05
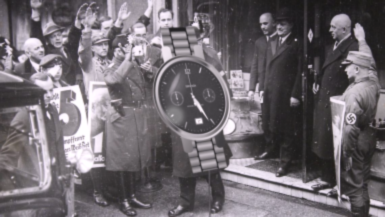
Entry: 5h26
